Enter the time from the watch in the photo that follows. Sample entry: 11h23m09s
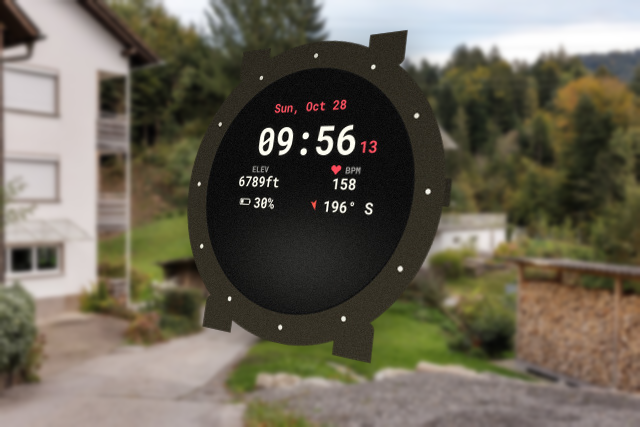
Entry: 9h56m13s
